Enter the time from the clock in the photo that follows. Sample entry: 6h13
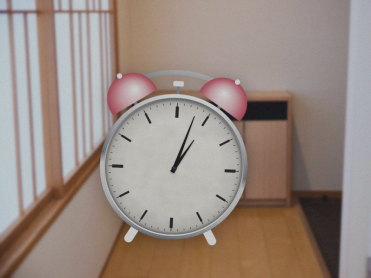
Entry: 1h03
